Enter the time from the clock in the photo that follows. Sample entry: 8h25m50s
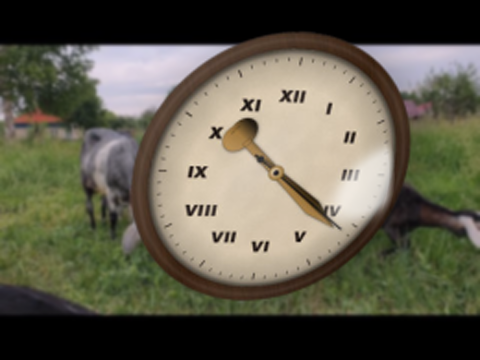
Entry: 10h21m21s
